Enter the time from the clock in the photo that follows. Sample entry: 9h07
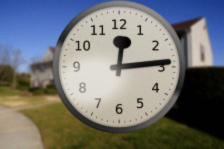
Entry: 12h14
